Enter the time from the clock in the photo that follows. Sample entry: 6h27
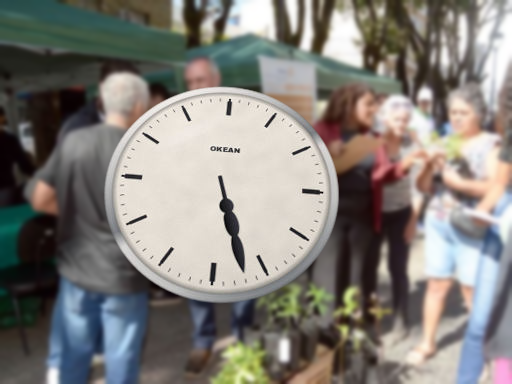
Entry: 5h27
